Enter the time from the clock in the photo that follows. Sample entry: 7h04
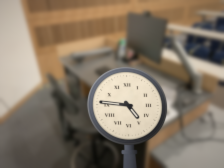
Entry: 4h46
